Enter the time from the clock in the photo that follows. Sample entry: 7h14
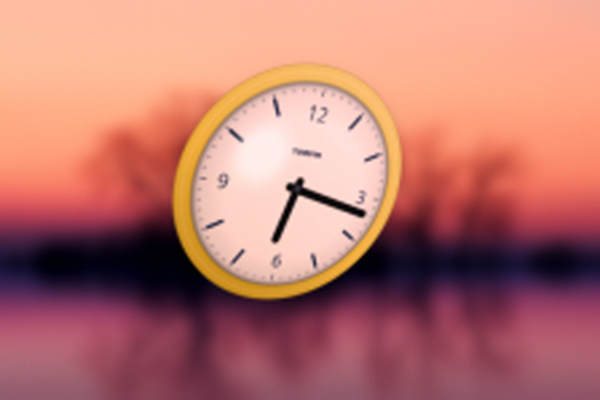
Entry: 6h17
